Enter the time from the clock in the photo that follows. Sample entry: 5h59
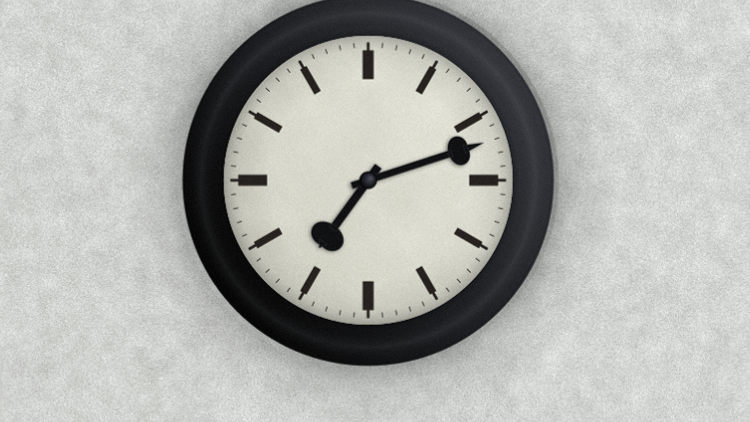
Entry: 7h12
